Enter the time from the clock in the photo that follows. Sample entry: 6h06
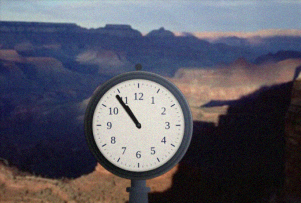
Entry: 10h54
